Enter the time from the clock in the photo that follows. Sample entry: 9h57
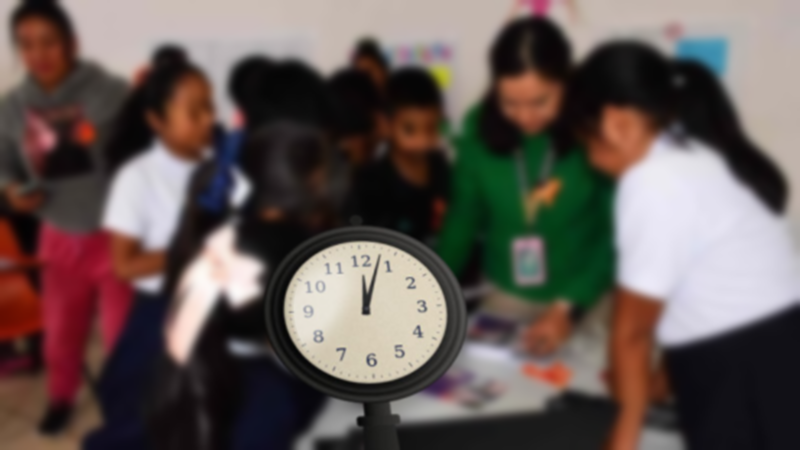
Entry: 12h03
